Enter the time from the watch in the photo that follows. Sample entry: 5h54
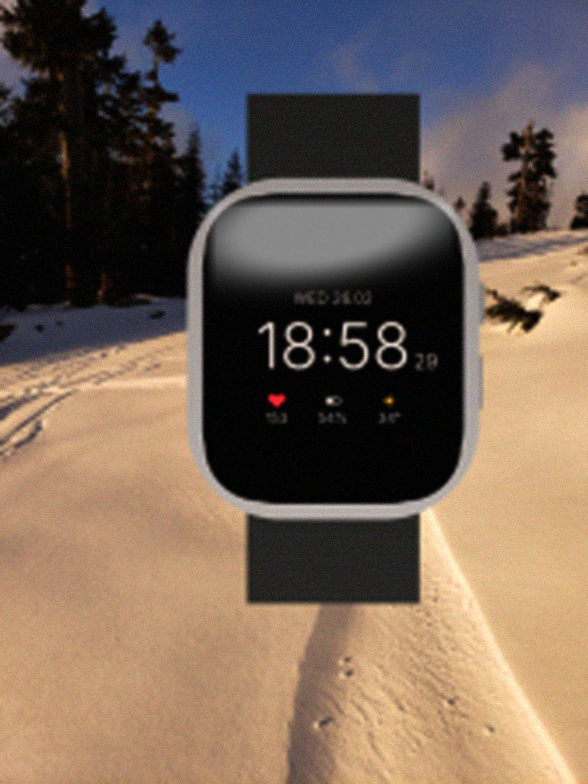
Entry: 18h58
